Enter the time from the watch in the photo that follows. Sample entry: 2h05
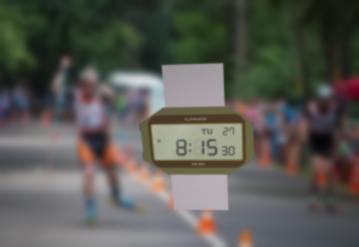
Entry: 8h15
